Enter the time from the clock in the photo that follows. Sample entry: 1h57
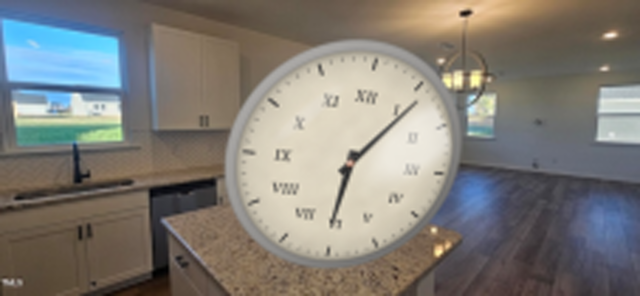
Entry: 6h06
